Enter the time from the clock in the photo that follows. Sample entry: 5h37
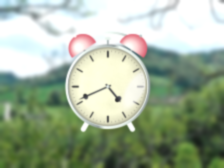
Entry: 4h41
